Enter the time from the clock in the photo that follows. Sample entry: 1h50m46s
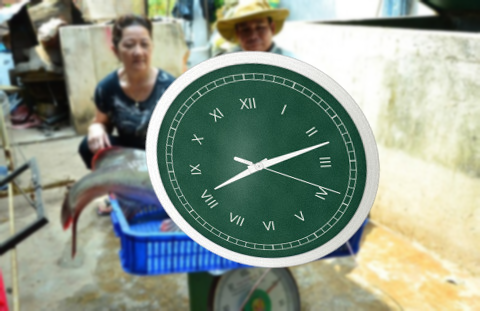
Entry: 8h12m19s
